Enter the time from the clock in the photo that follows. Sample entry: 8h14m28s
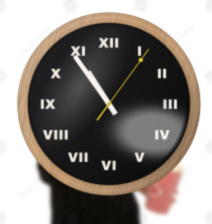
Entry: 10h54m06s
